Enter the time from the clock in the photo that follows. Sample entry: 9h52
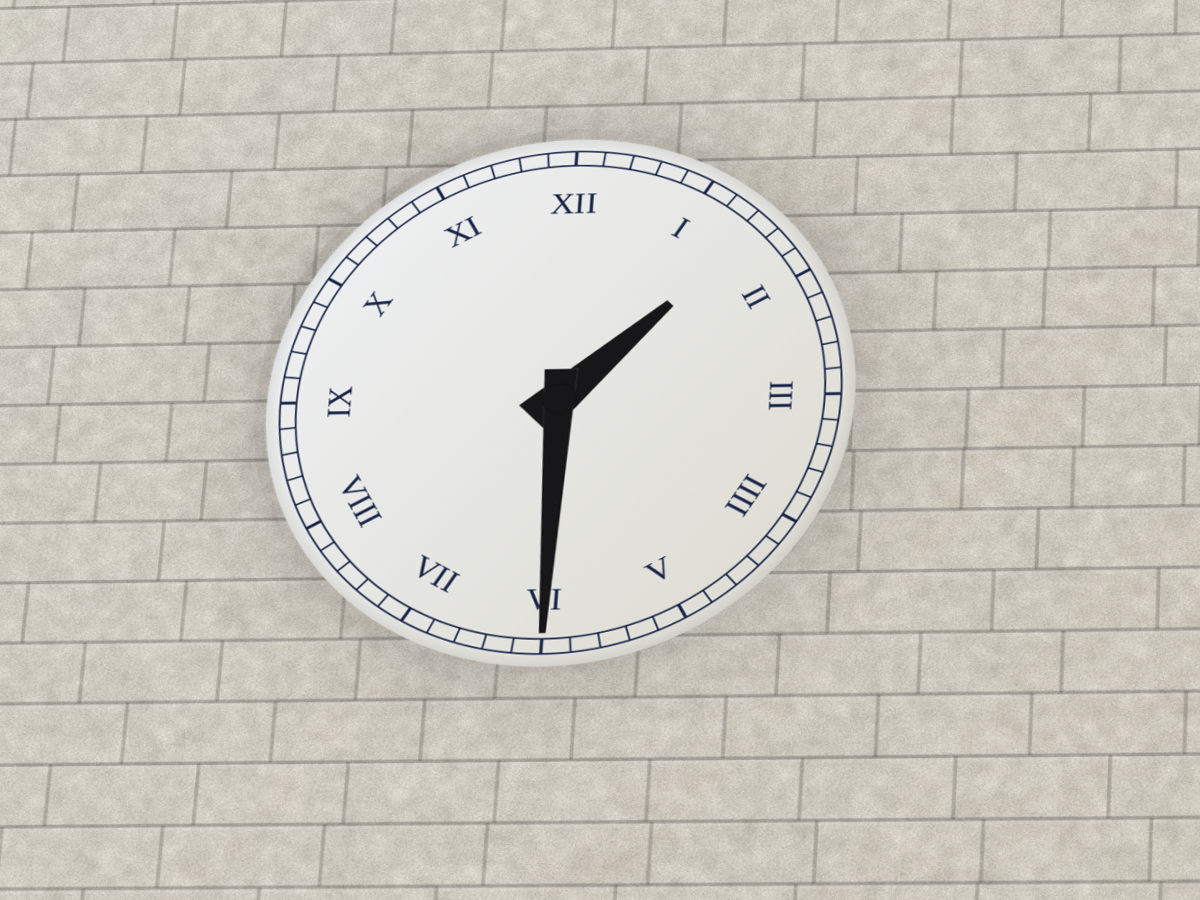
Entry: 1h30
